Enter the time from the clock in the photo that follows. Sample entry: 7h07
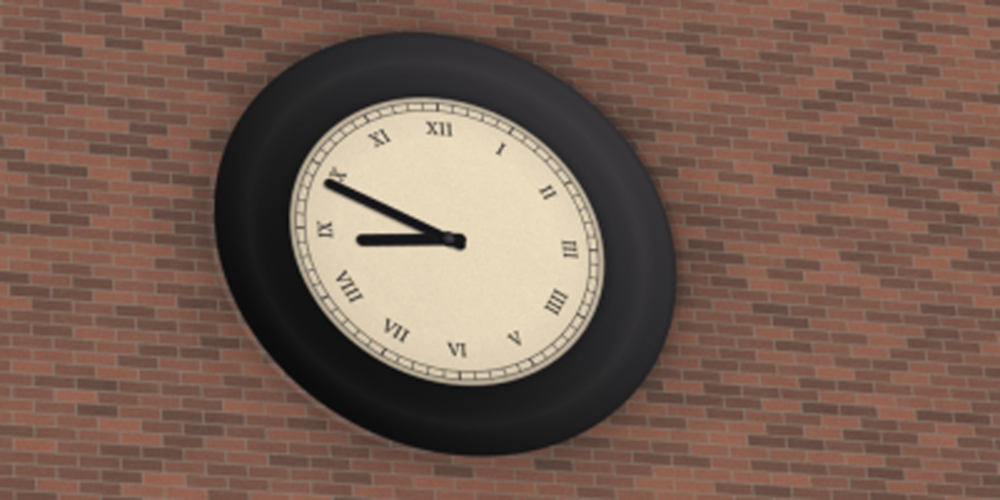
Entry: 8h49
